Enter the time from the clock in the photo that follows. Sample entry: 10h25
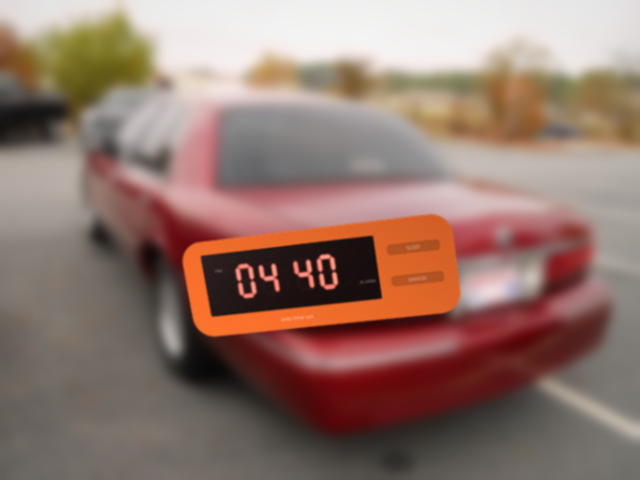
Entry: 4h40
